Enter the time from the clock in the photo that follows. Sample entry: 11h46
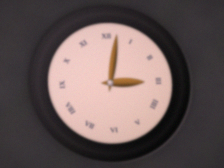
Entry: 3h02
